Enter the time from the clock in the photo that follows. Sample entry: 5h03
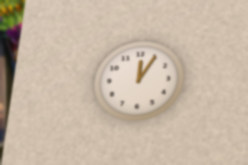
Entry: 12h05
